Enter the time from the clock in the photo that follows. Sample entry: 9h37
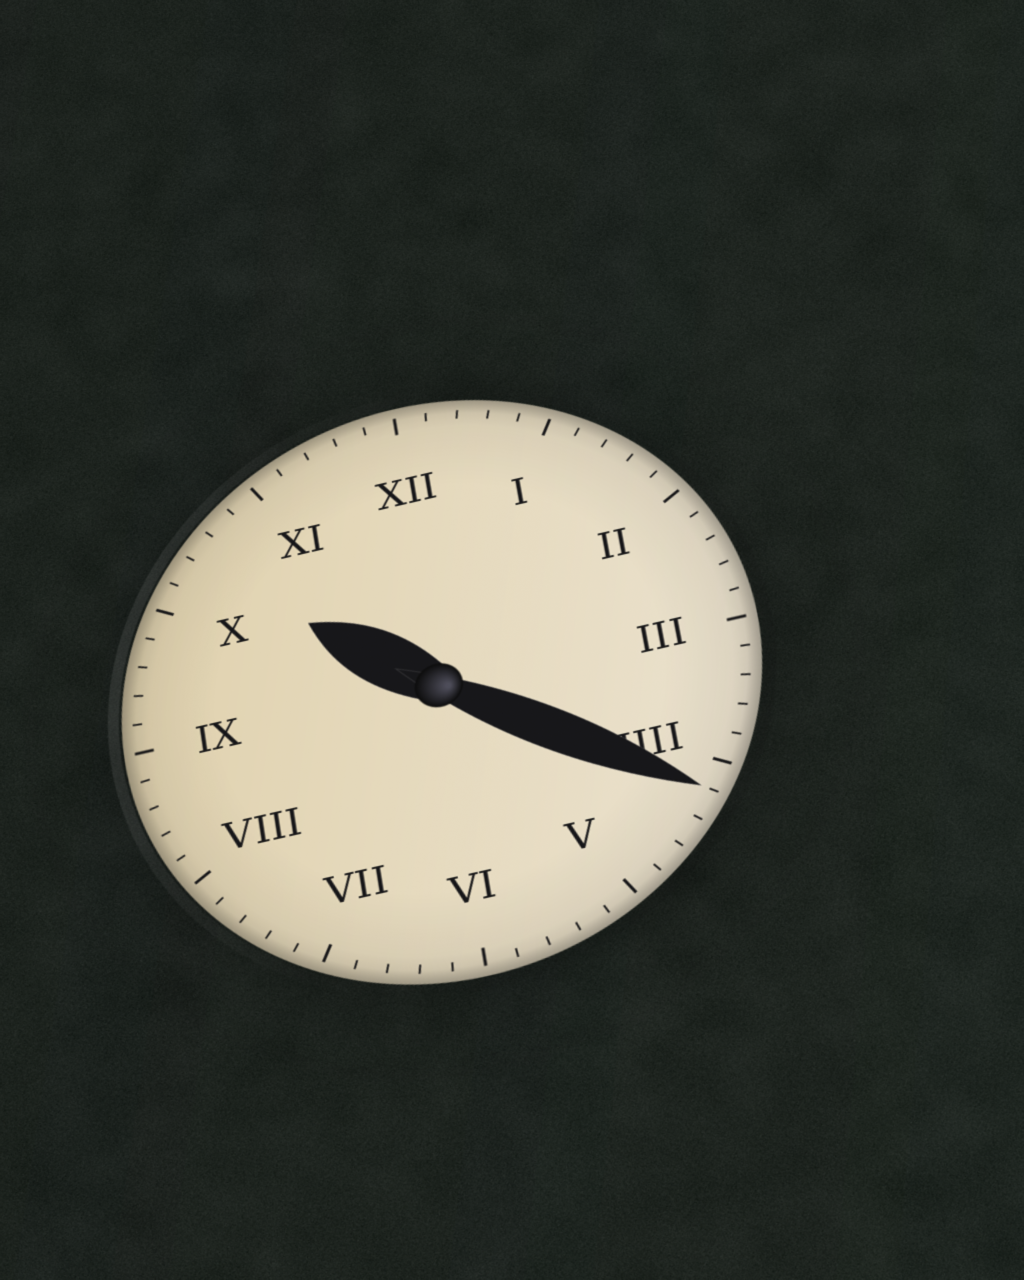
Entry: 10h21
